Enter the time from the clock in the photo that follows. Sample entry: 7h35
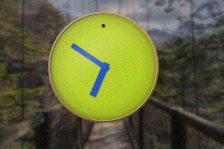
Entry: 6h51
